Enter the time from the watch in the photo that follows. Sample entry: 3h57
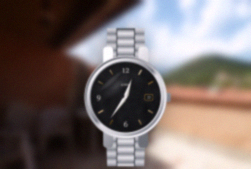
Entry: 12h36
